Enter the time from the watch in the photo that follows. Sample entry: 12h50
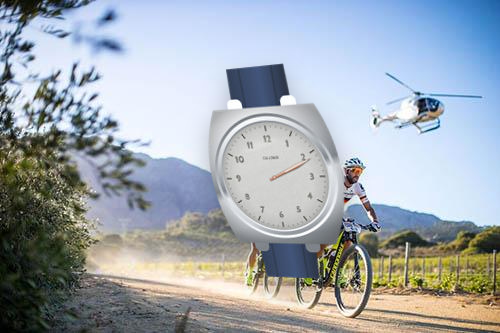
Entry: 2h11
